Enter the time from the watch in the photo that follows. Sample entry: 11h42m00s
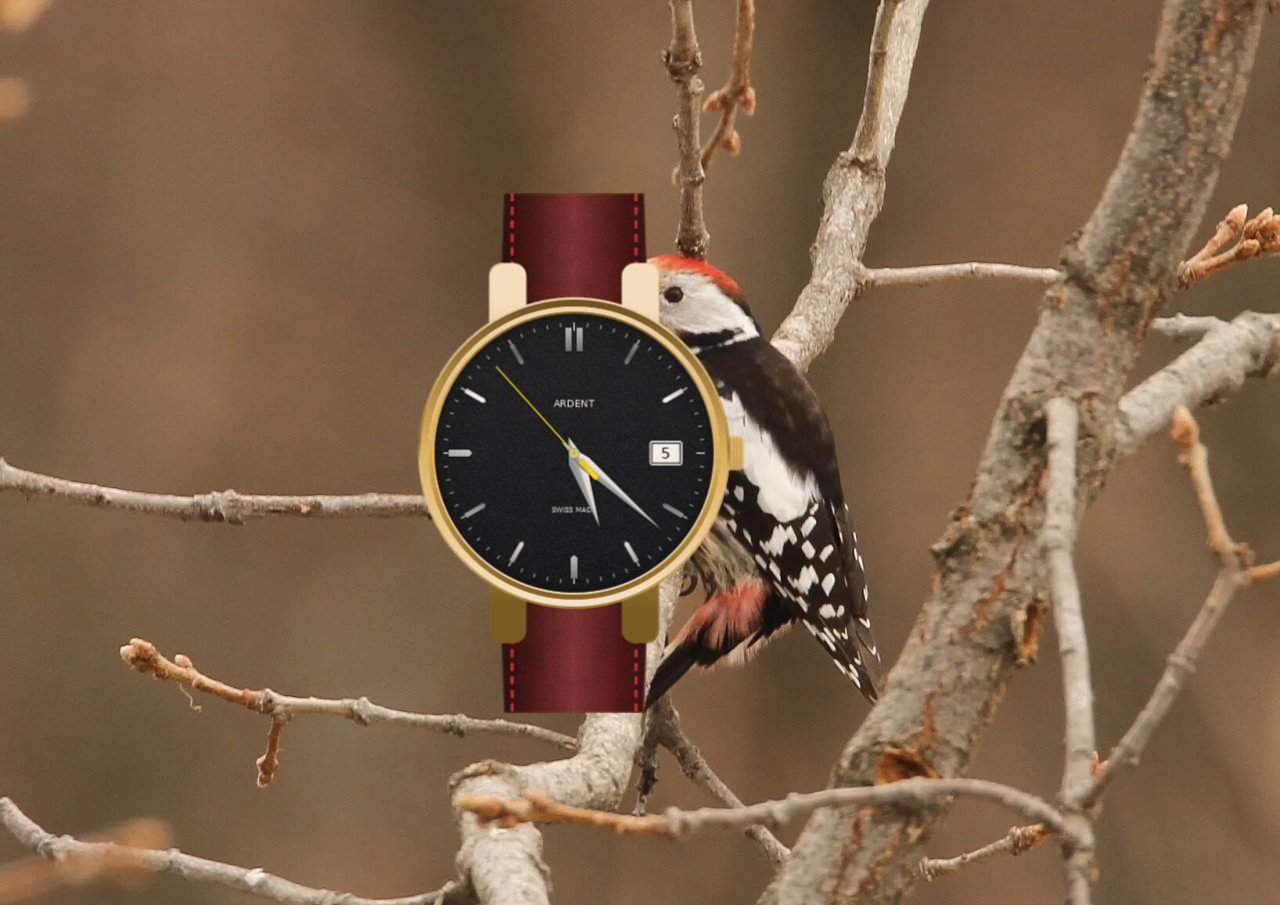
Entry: 5h21m53s
